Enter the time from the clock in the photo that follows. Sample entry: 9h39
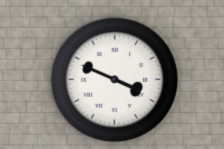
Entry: 3h49
